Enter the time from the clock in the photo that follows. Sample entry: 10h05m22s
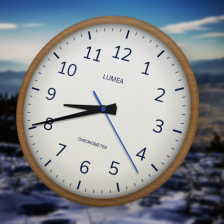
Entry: 8h40m22s
